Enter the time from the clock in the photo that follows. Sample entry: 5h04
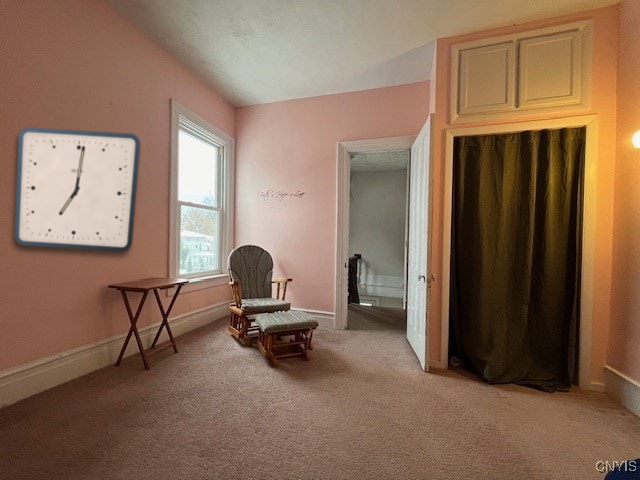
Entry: 7h01
